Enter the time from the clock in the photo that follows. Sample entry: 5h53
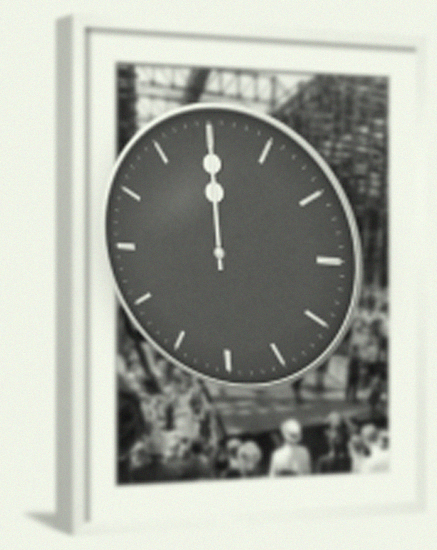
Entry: 12h00
